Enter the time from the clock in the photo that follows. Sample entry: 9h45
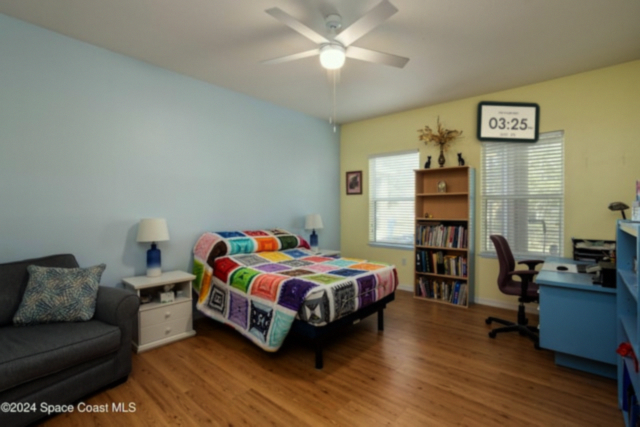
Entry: 3h25
